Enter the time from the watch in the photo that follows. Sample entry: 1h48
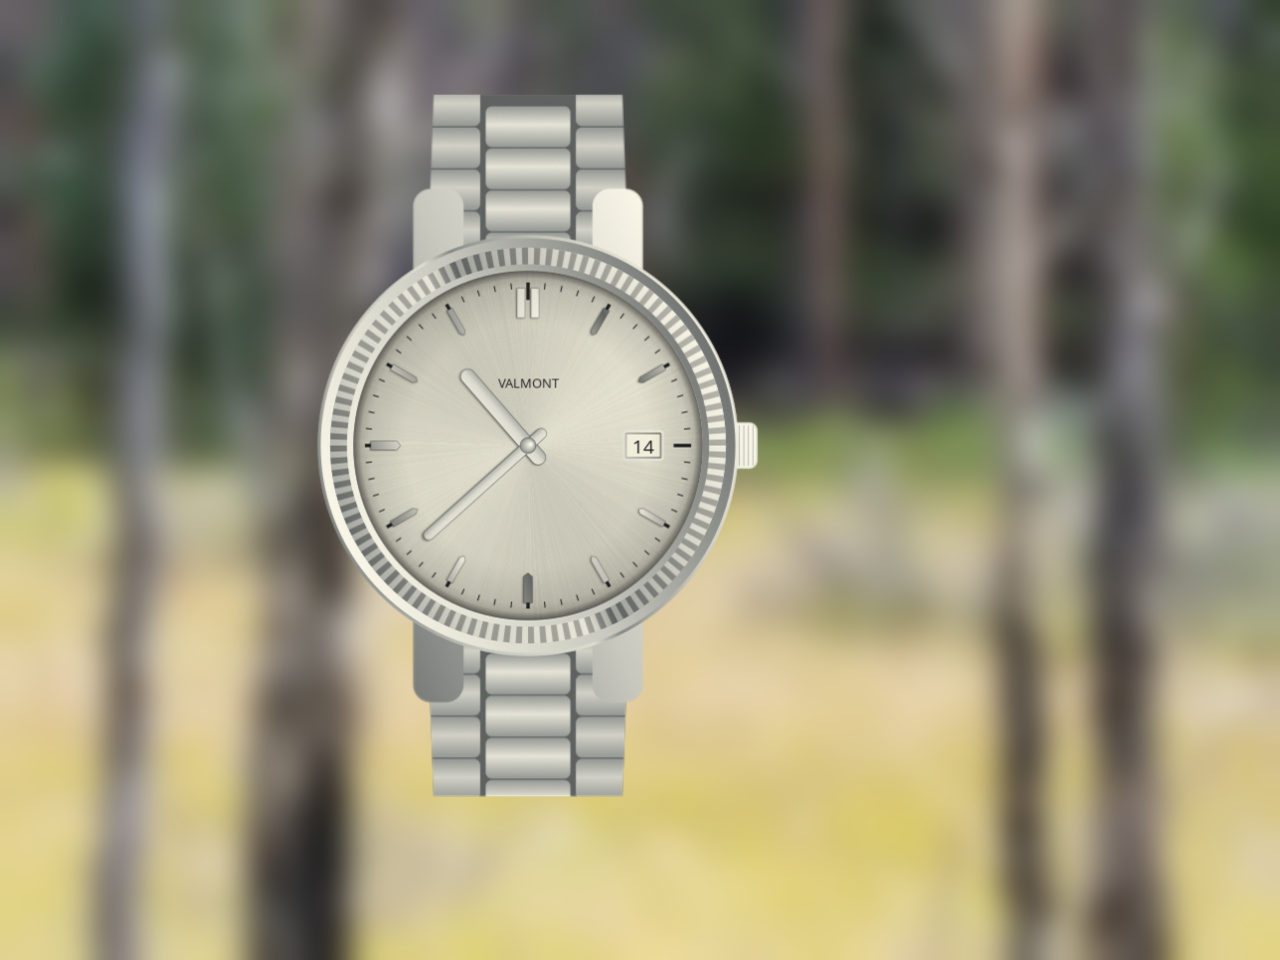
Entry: 10h38
